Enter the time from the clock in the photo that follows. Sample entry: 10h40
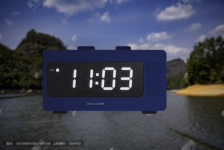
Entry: 11h03
